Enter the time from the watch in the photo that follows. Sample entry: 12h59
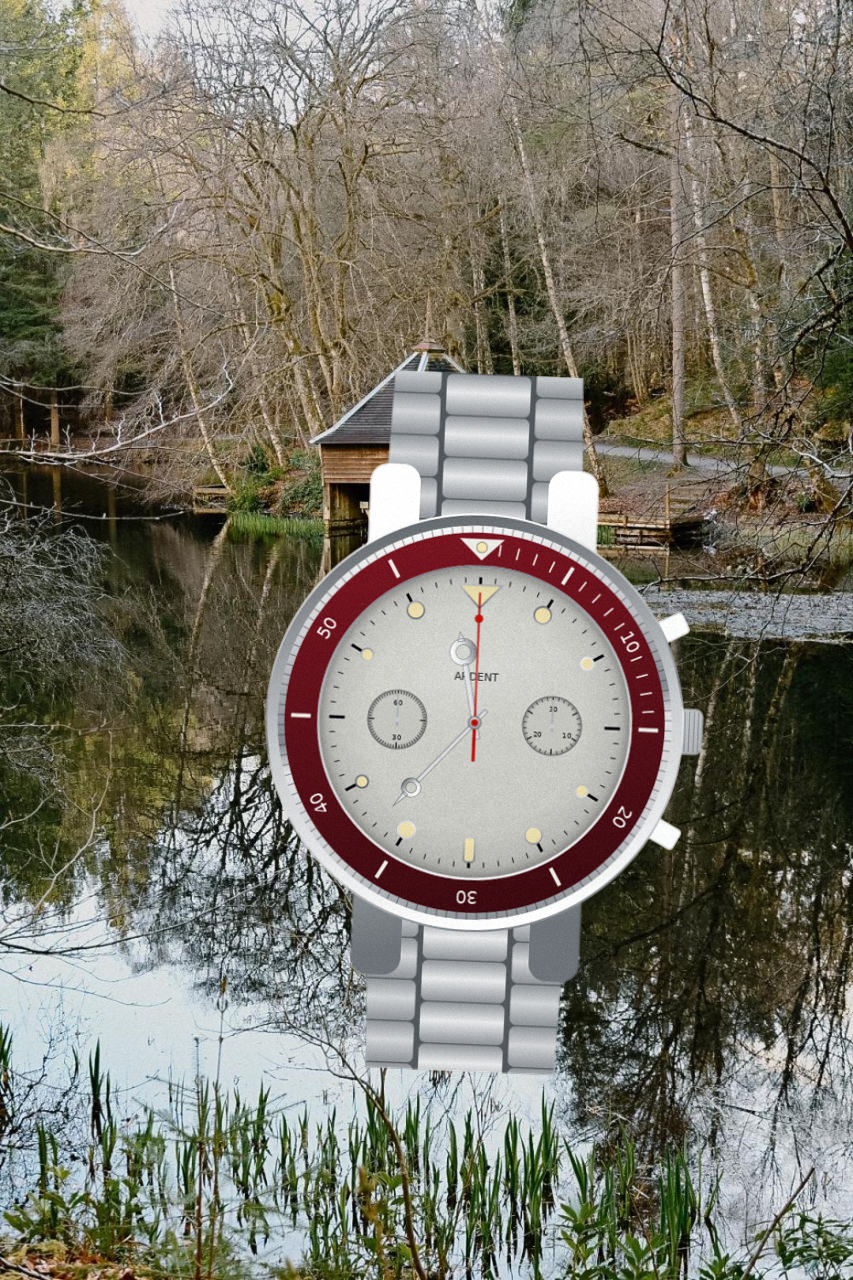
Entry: 11h37
